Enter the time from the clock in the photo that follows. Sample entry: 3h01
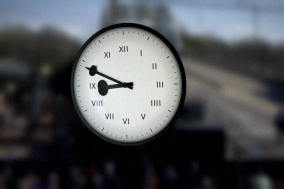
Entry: 8h49
